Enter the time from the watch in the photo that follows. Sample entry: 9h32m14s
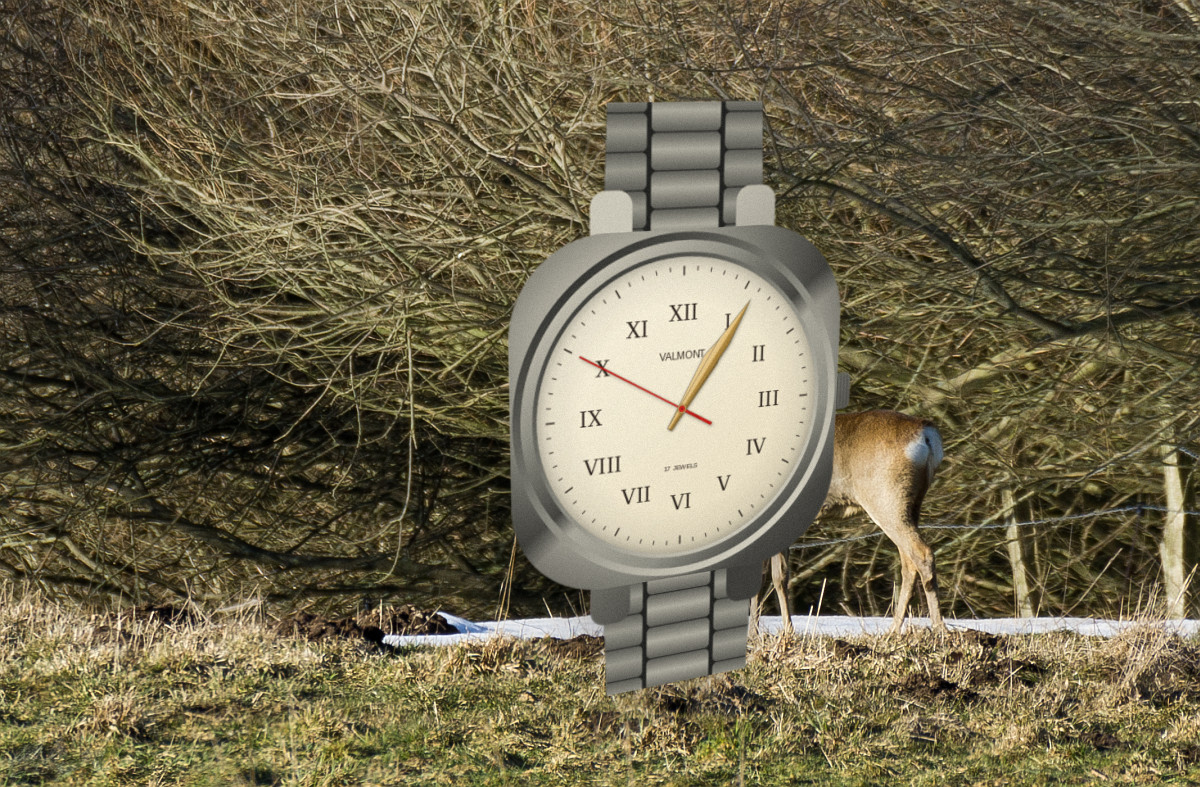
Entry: 1h05m50s
